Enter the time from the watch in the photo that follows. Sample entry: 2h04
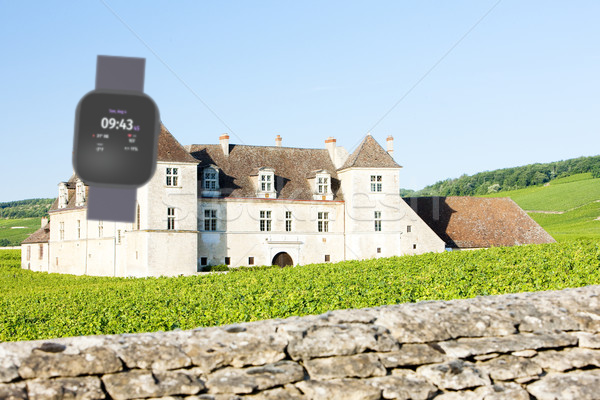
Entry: 9h43
